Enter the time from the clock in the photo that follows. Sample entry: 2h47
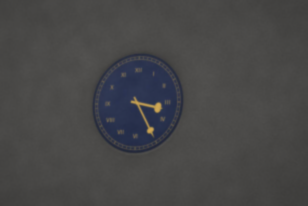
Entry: 3h25
